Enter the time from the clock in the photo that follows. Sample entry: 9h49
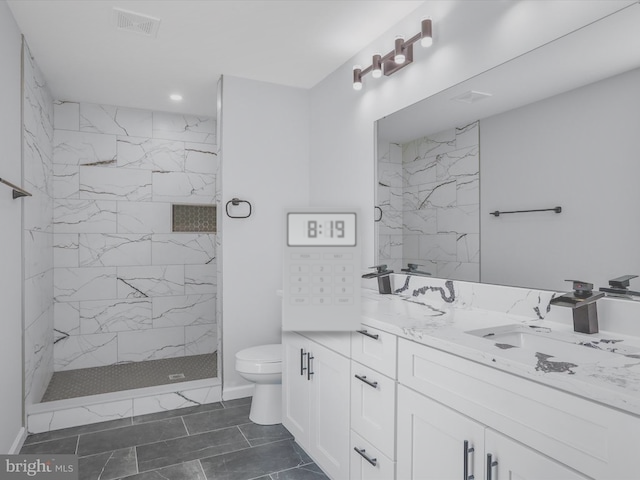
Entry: 8h19
